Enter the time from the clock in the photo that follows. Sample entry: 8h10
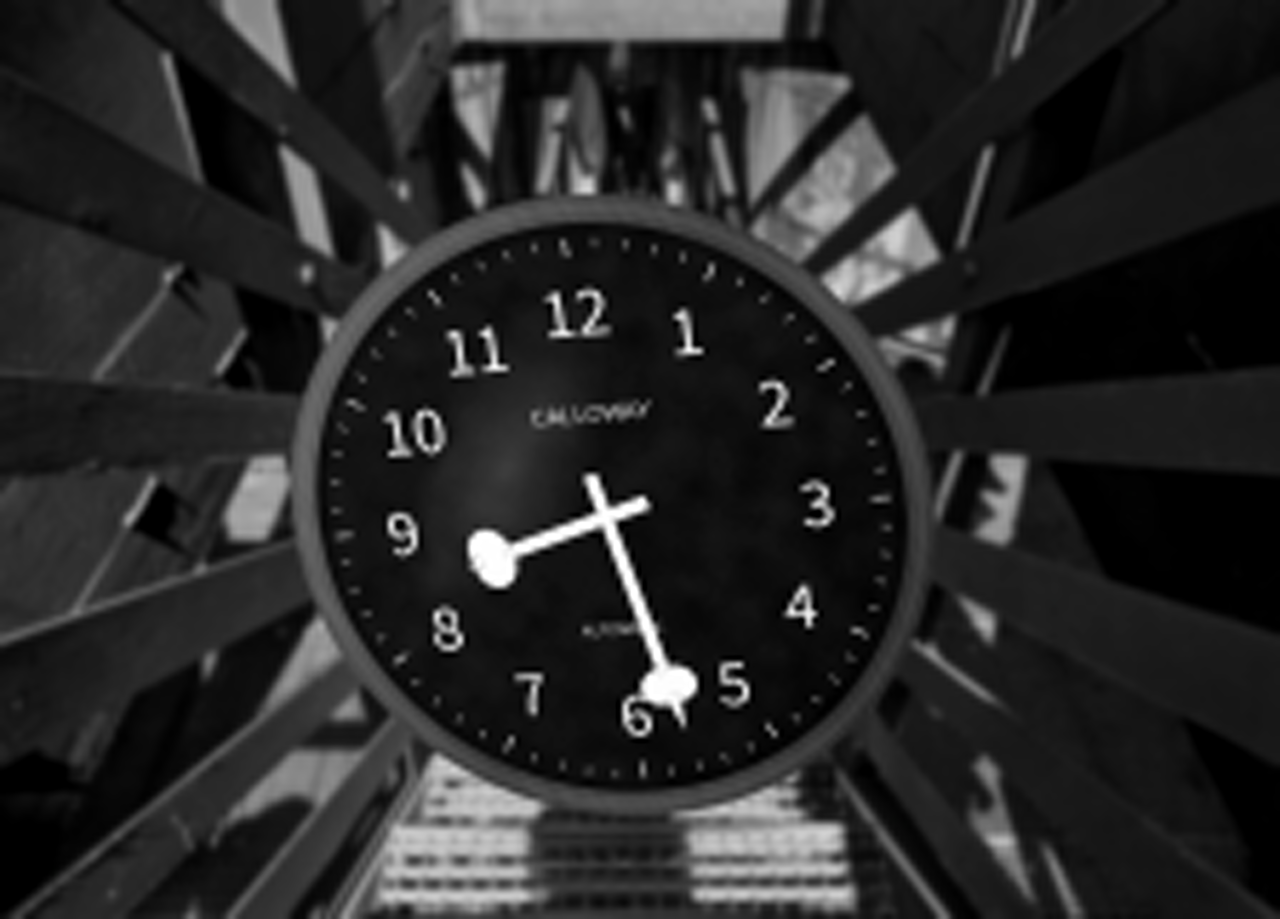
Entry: 8h28
